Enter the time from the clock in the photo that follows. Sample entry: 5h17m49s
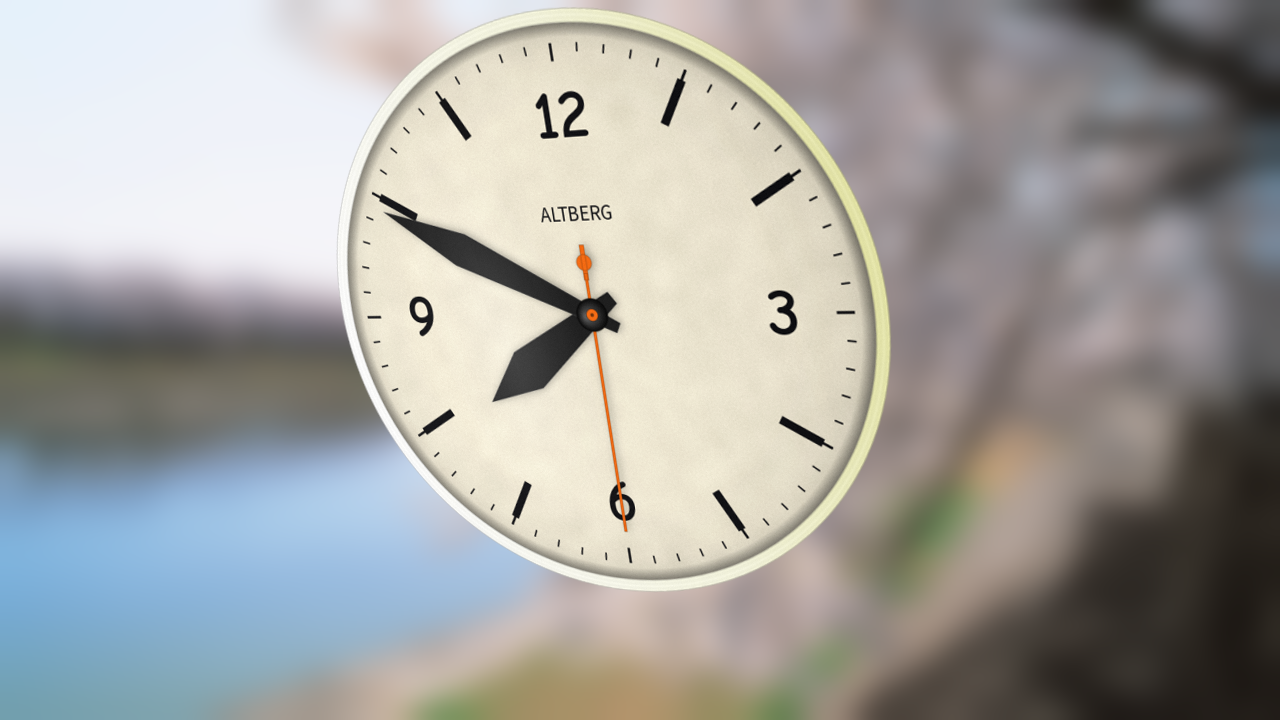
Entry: 7h49m30s
